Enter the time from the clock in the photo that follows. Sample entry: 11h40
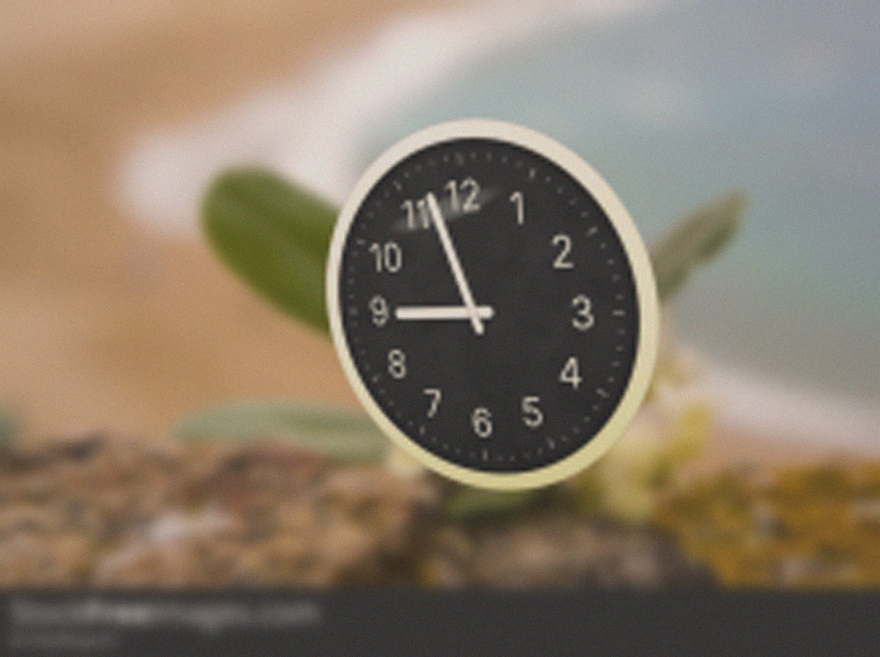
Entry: 8h57
